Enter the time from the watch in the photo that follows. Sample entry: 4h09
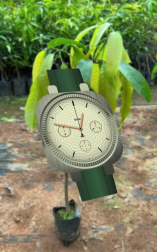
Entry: 12h48
